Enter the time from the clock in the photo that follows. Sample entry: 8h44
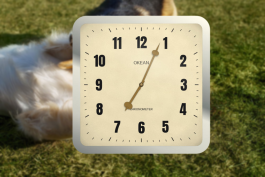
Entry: 7h04
